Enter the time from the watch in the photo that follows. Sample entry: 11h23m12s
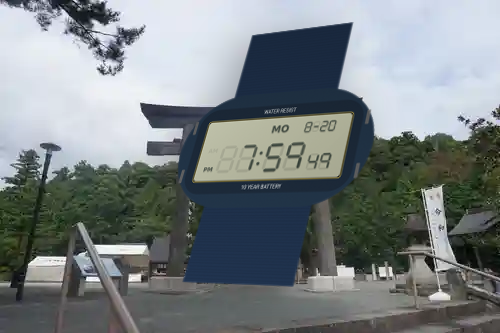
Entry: 7h59m49s
